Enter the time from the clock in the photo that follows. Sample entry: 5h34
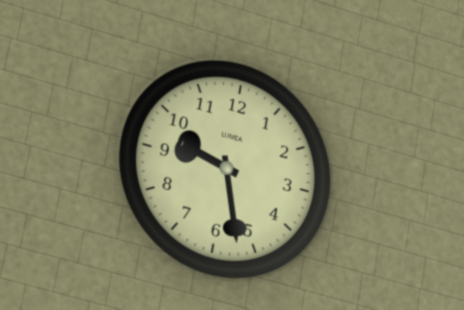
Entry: 9h27
